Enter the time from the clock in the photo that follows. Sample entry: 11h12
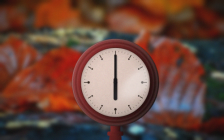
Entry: 6h00
